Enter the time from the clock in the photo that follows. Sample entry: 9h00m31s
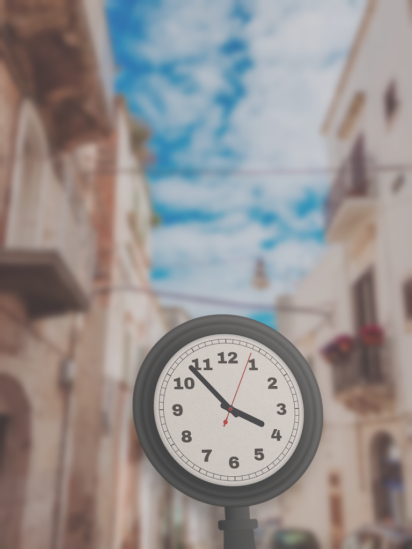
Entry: 3h53m04s
